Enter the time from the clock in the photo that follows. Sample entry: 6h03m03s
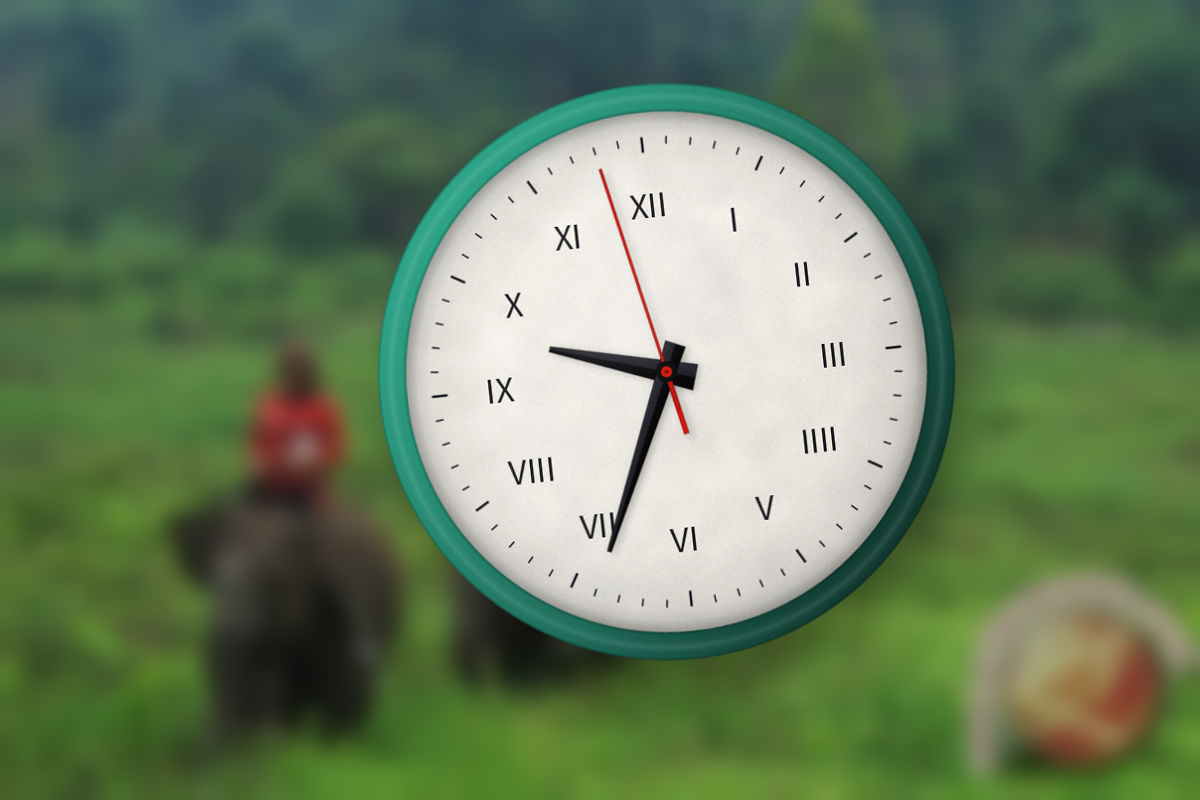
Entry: 9h33m58s
